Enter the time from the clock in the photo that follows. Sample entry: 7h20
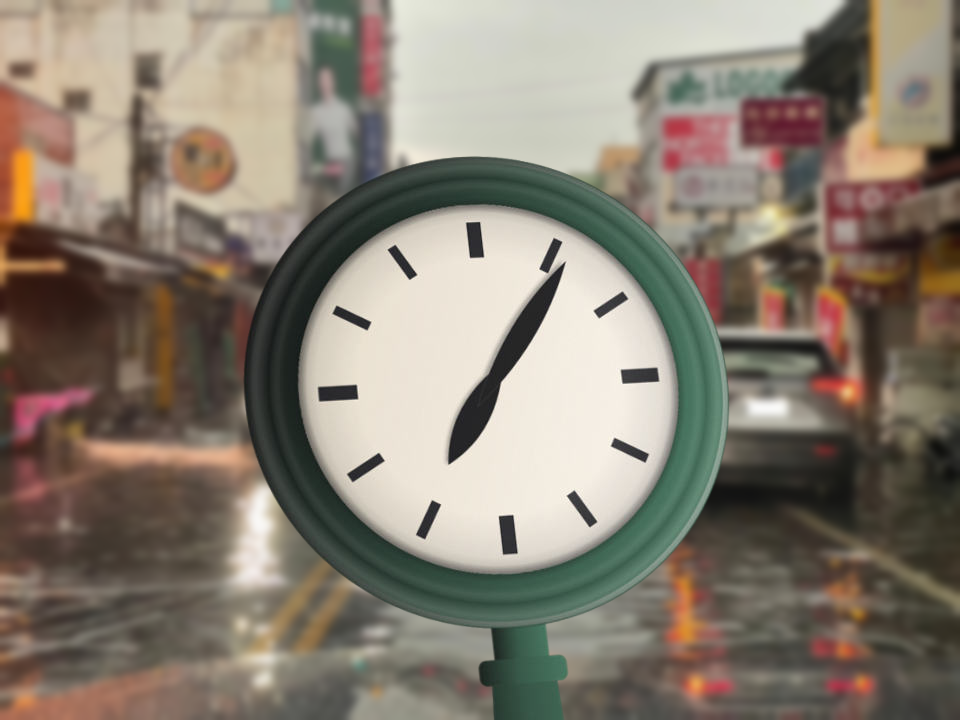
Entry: 7h06
